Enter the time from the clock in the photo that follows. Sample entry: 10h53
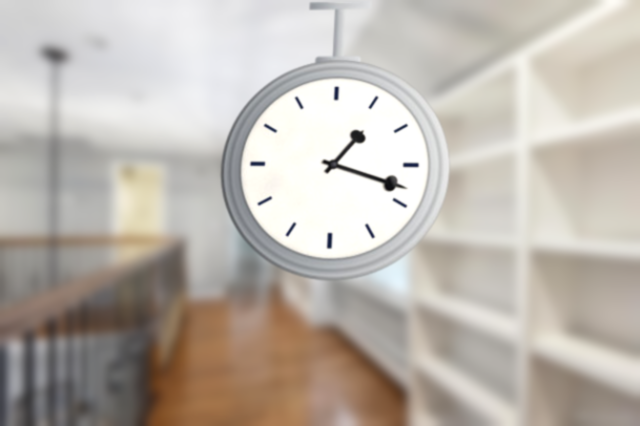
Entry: 1h18
